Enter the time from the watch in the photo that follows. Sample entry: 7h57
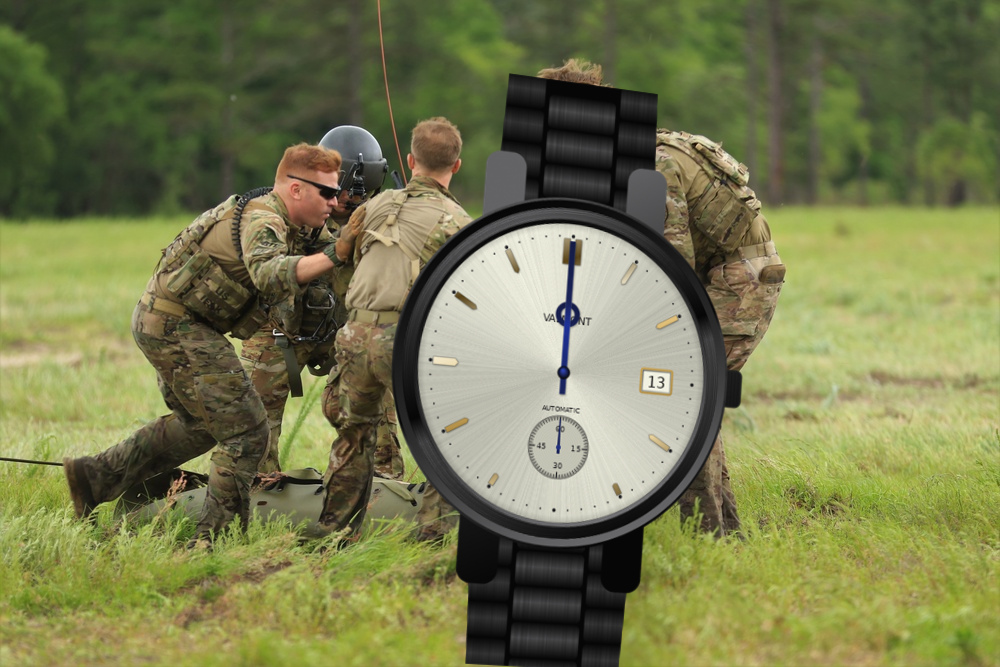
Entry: 12h00
